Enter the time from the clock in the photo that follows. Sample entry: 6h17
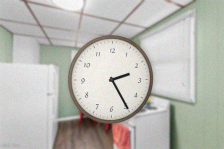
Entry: 2h25
